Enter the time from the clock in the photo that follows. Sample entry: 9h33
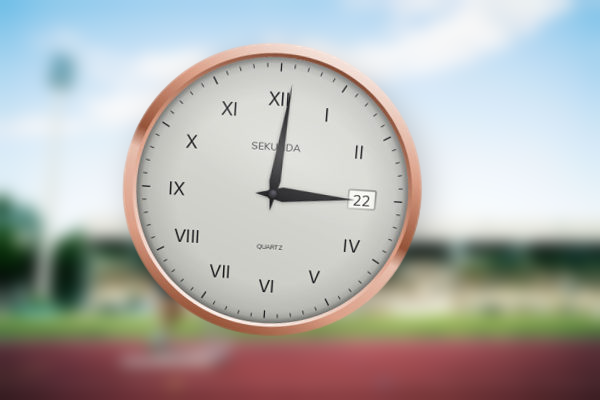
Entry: 3h01
